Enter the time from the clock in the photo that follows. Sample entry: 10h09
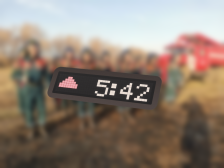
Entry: 5h42
